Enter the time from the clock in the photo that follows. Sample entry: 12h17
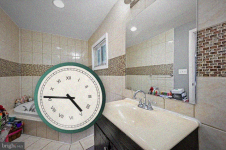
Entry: 4h46
